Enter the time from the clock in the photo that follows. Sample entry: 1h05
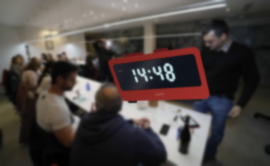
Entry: 14h48
